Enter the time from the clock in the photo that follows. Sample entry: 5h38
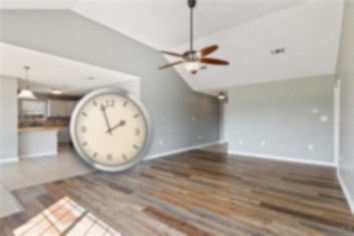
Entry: 1h57
